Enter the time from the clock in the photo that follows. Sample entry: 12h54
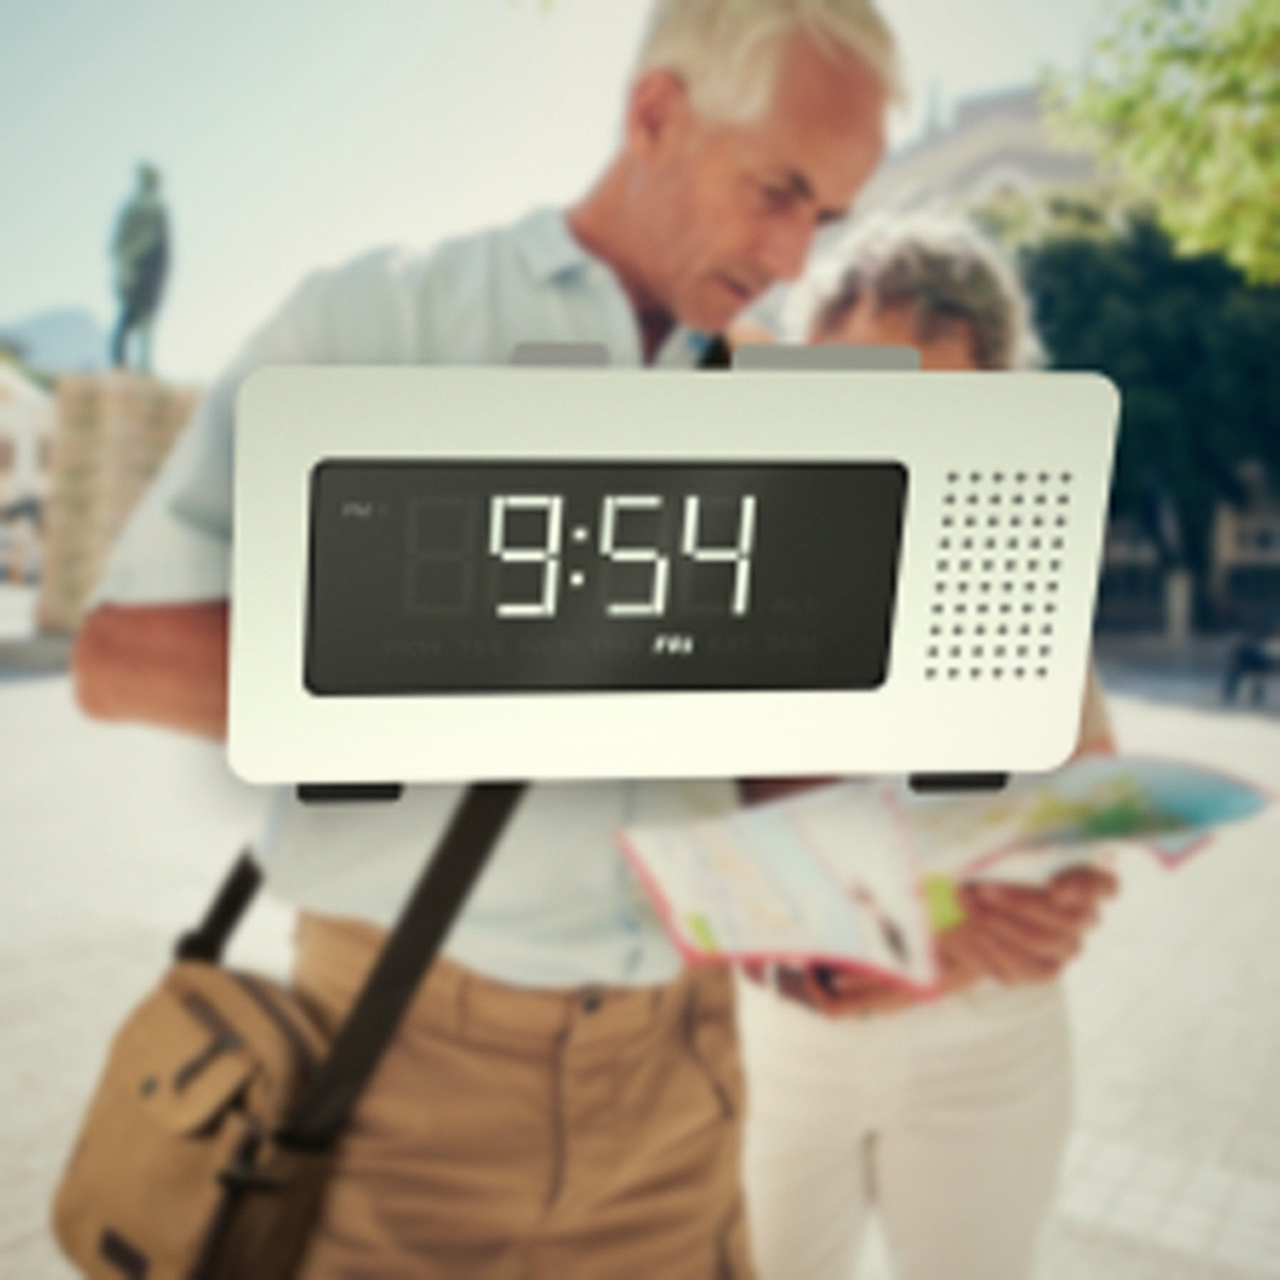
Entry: 9h54
